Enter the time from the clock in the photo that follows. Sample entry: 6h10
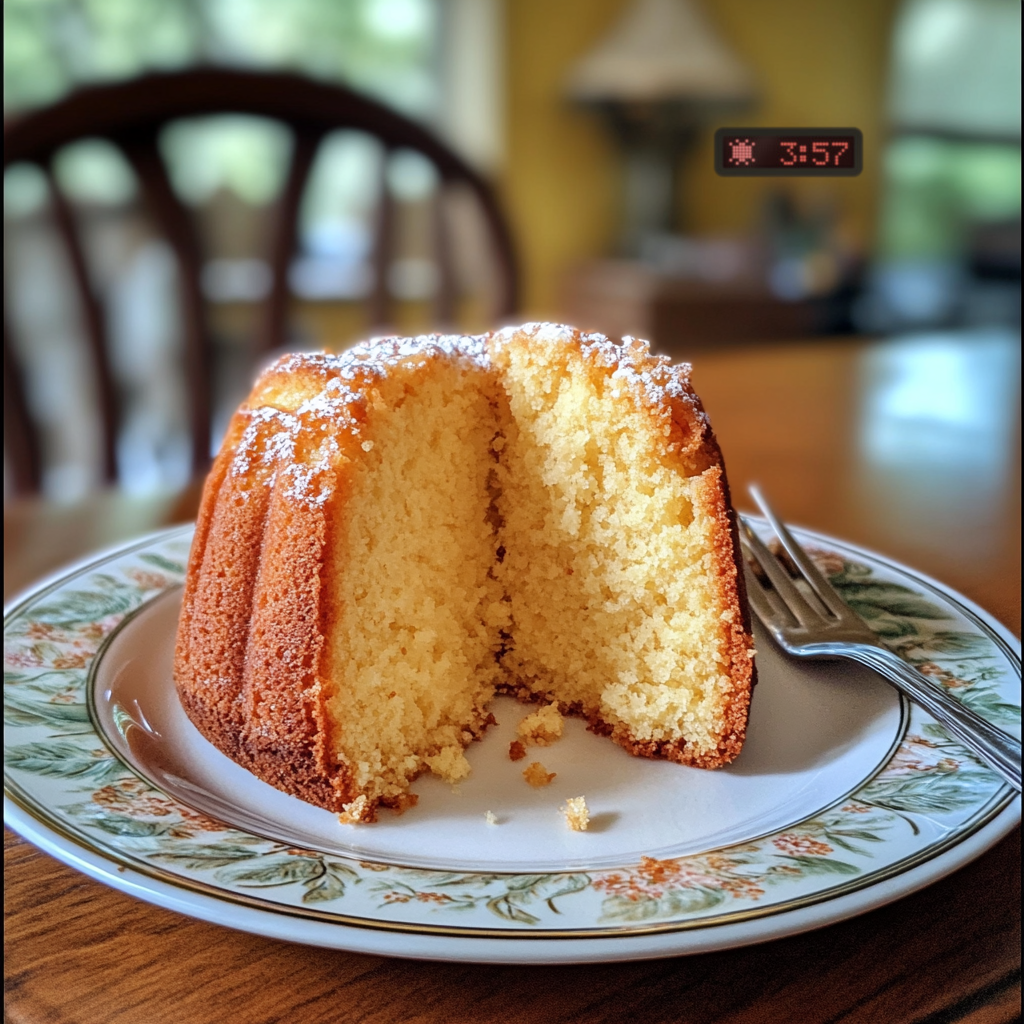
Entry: 3h57
